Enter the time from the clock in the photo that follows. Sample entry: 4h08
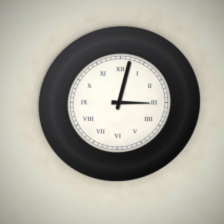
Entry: 3h02
